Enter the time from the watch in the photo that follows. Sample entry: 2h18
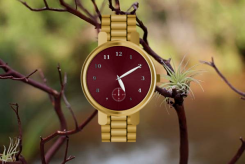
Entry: 5h10
